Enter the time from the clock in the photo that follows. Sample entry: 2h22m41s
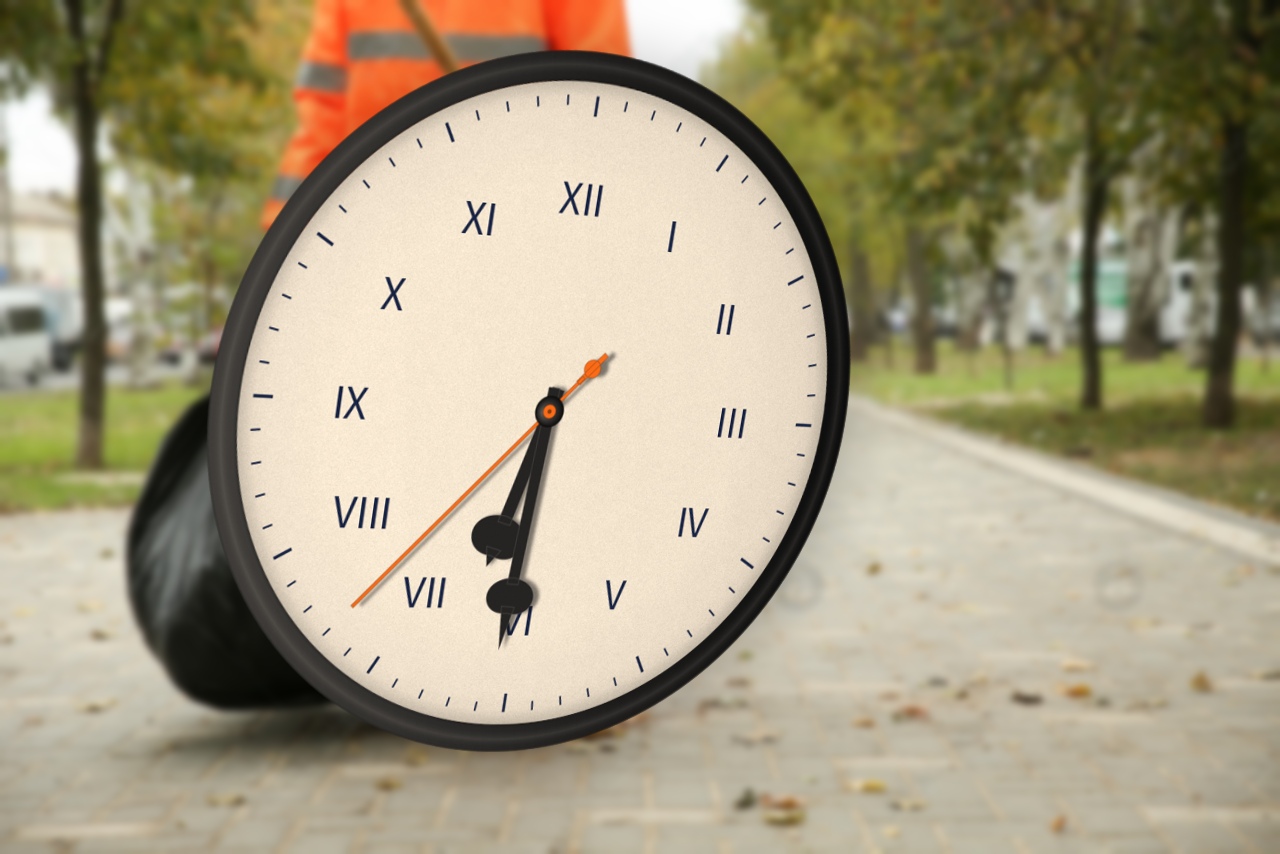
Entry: 6h30m37s
